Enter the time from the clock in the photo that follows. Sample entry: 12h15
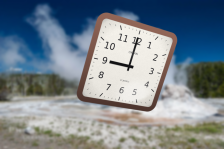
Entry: 9h00
